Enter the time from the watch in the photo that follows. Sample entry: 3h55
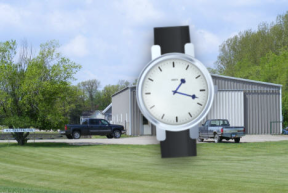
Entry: 1h18
